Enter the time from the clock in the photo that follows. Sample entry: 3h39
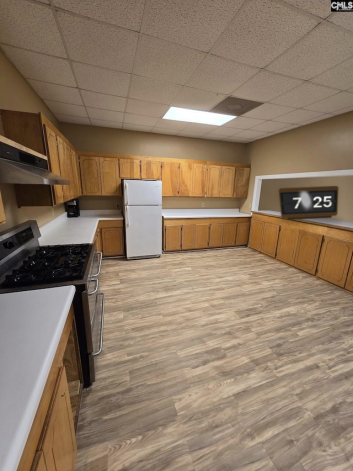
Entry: 7h25
